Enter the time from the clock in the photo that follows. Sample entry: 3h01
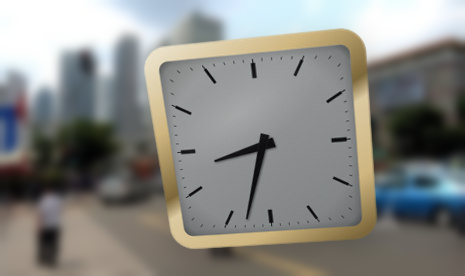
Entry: 8h33
